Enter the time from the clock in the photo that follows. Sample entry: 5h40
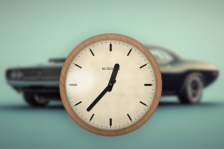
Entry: 12h37
